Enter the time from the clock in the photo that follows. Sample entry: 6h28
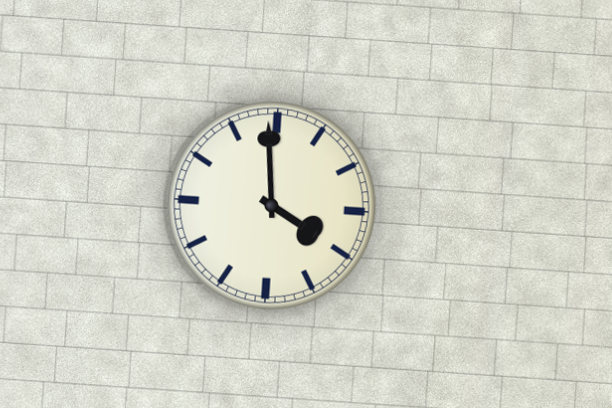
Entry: 3h59
